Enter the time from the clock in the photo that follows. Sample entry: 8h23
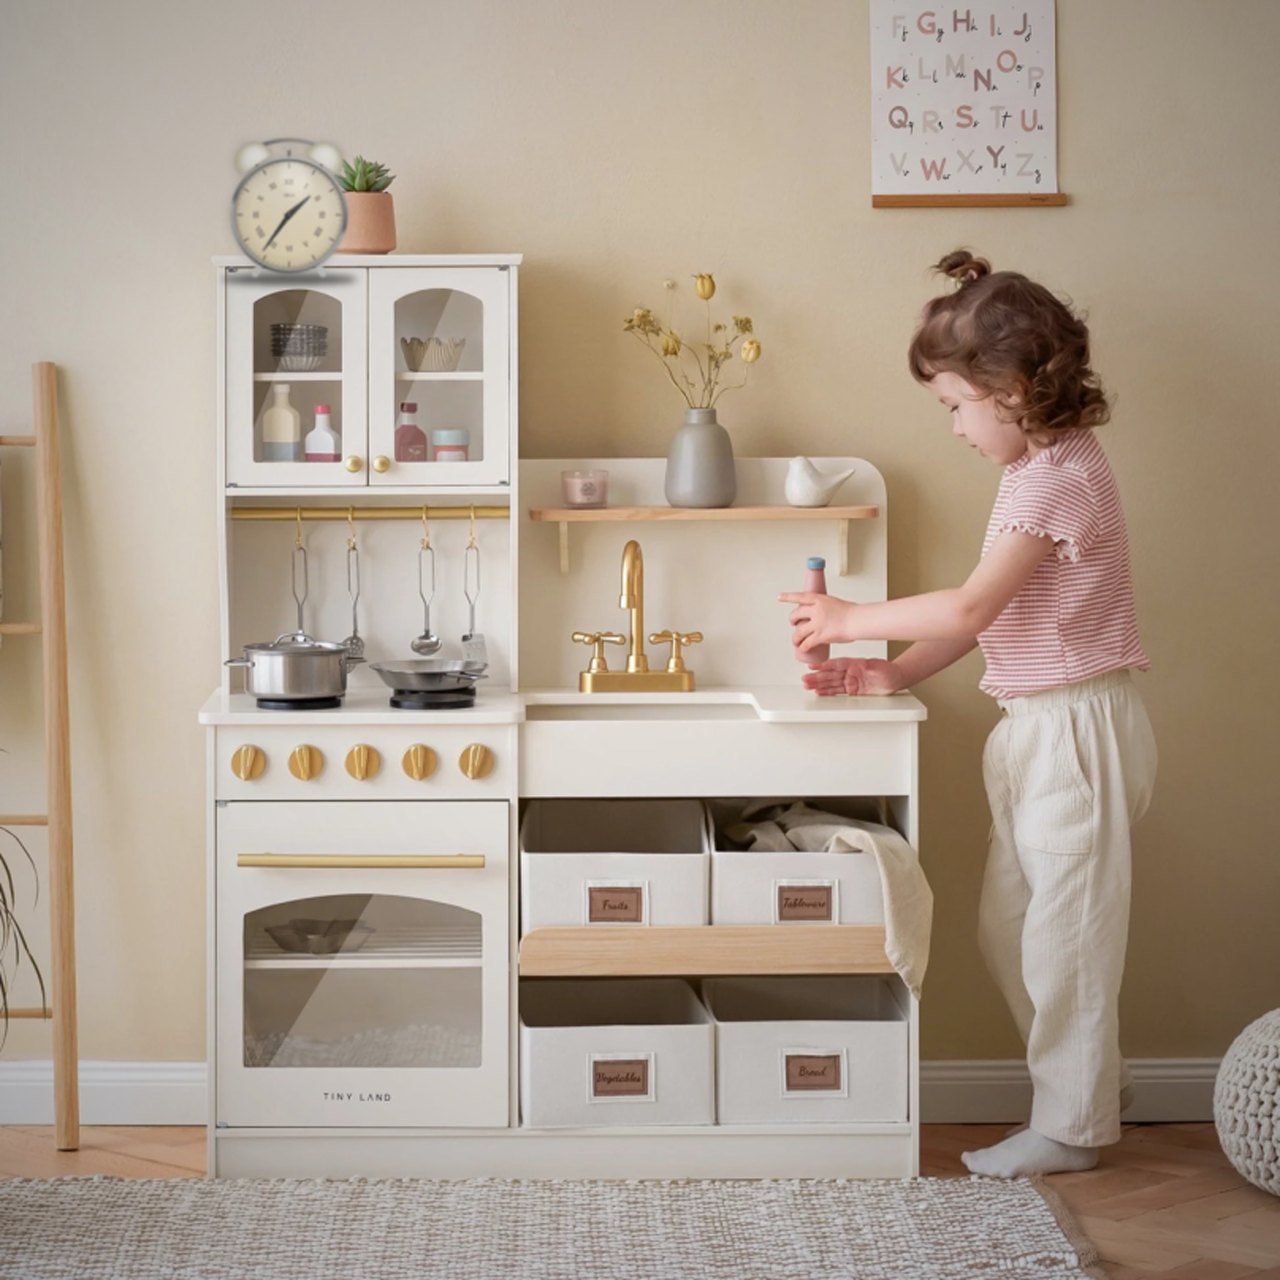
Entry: 1h36
